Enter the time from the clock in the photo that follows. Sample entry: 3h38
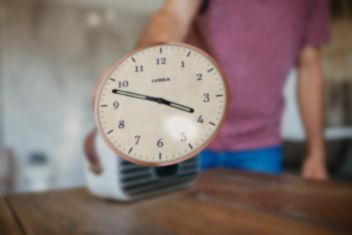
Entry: 3h48
